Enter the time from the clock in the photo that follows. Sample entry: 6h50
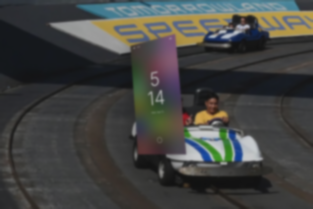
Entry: 5h14
